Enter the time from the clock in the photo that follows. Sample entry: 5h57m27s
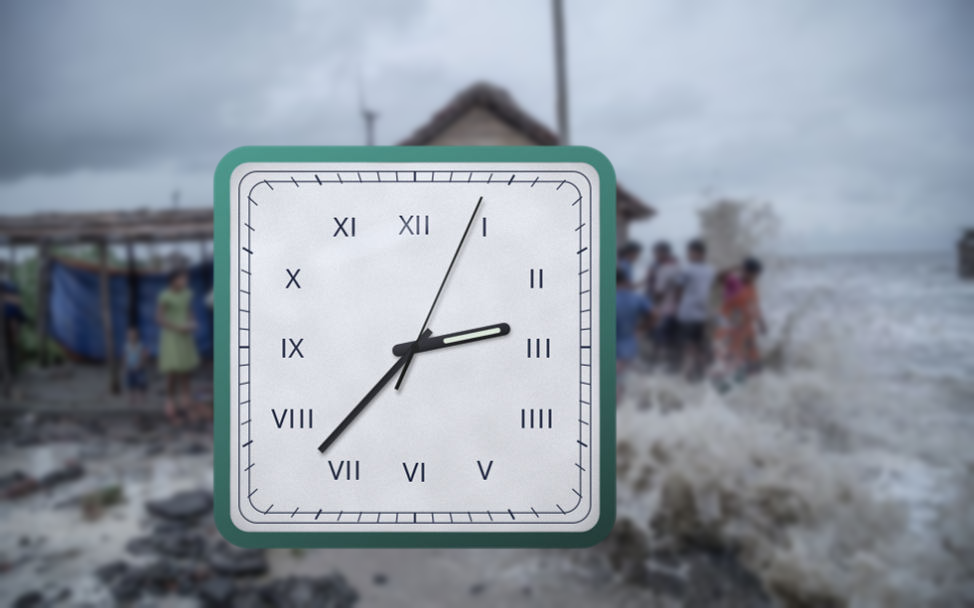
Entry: 2h37m04s
